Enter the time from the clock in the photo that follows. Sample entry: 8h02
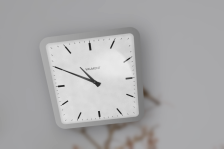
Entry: 10h50
